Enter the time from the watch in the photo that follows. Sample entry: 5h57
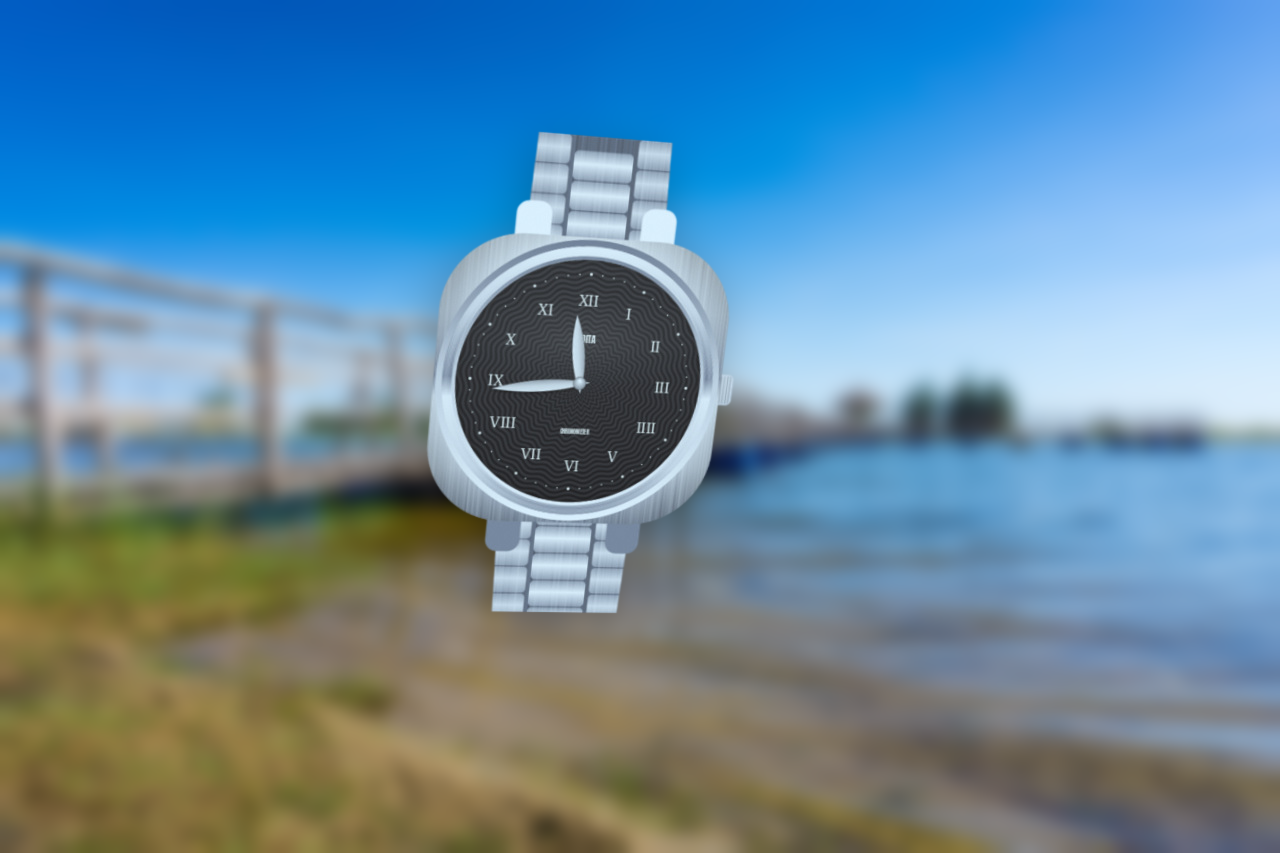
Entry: 11h44
